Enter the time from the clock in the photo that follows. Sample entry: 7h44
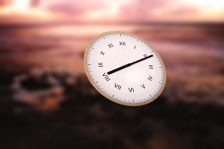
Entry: 8h11
